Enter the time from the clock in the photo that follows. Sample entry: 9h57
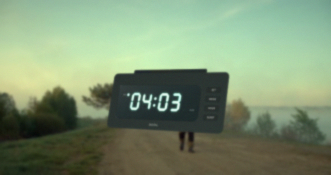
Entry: 4h03
